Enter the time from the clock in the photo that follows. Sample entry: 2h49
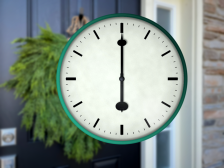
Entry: 6h00
